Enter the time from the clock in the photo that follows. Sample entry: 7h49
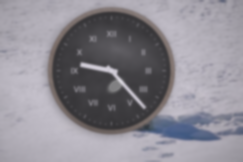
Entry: 9h23
